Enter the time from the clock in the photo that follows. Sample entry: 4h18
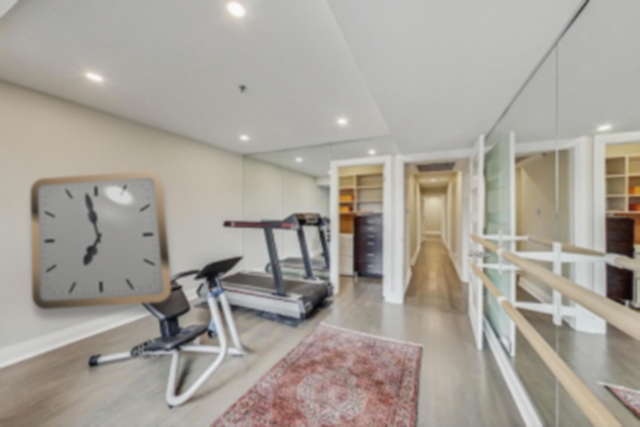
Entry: 6h58
